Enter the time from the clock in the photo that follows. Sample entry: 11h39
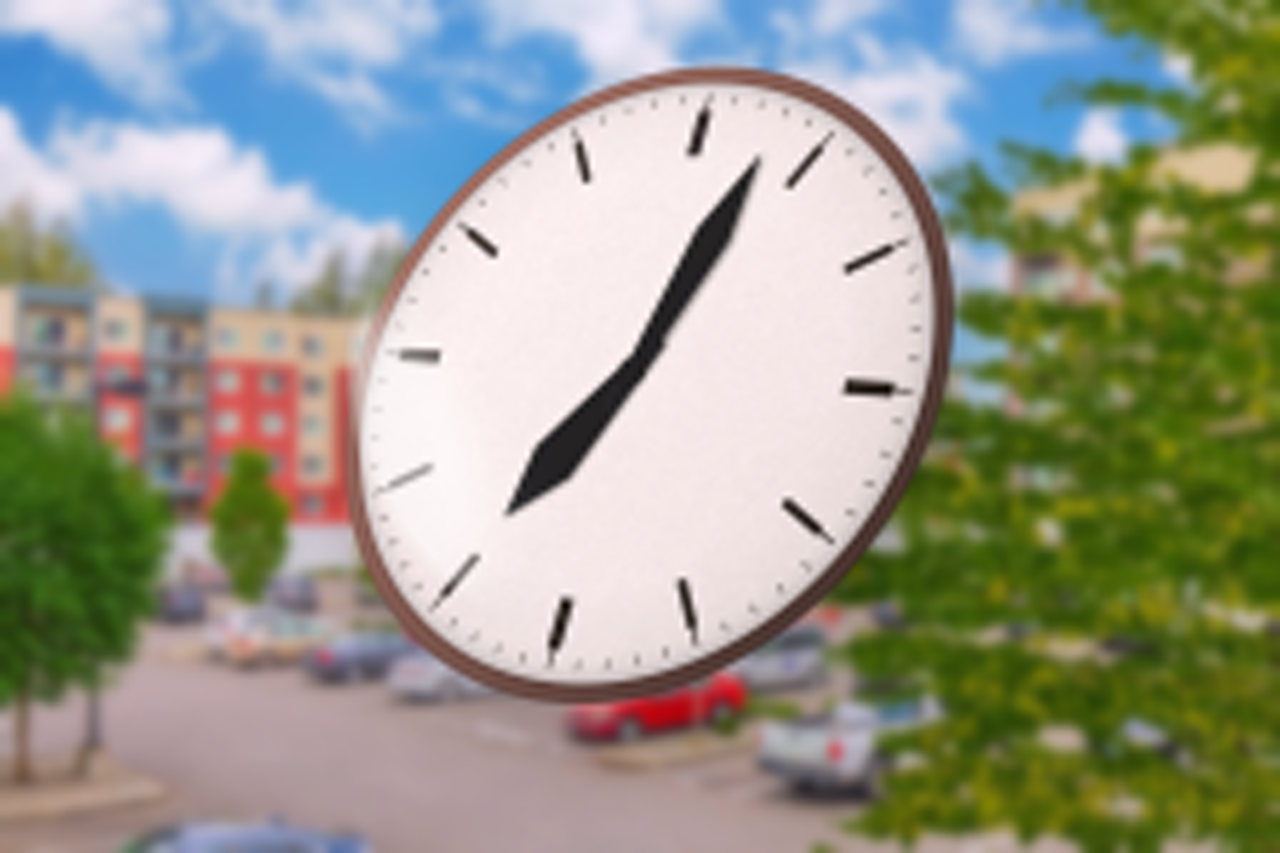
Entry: 7h03
